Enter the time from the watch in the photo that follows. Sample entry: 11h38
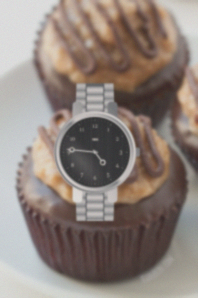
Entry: 4h46
